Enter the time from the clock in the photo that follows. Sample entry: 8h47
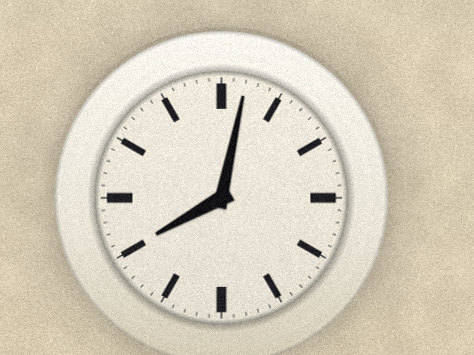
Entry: 8h02
